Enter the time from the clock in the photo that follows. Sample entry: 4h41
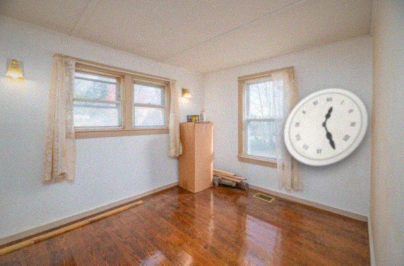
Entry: 12h25
